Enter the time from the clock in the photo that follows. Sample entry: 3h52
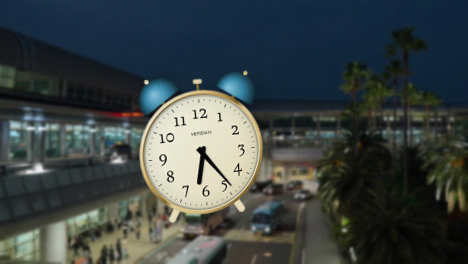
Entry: 6h24
